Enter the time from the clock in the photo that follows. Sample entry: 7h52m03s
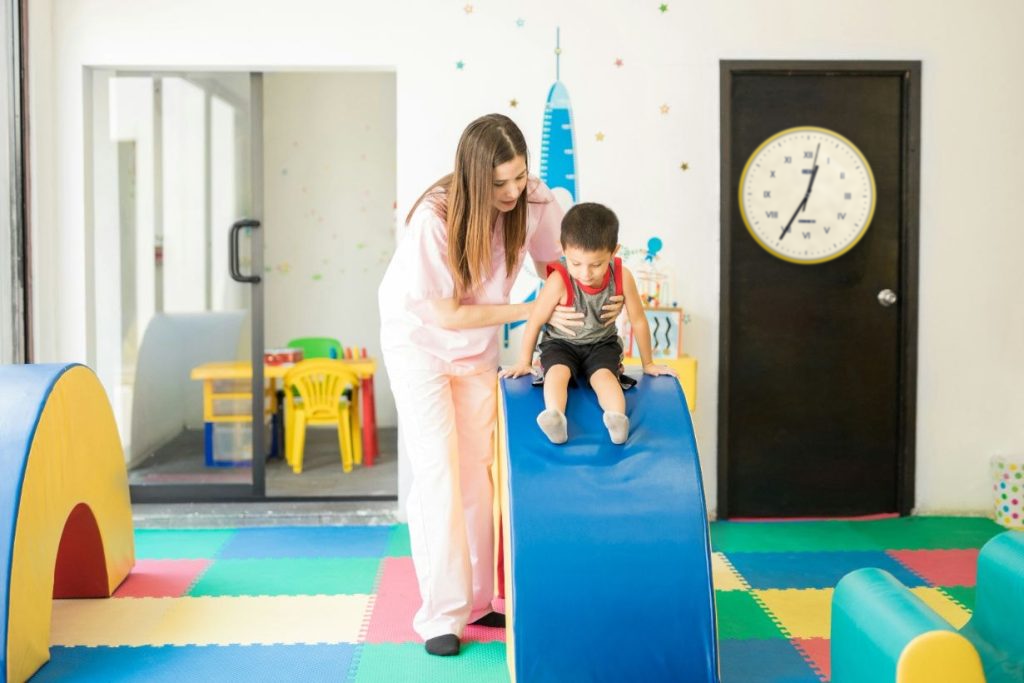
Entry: 12h35m02s
